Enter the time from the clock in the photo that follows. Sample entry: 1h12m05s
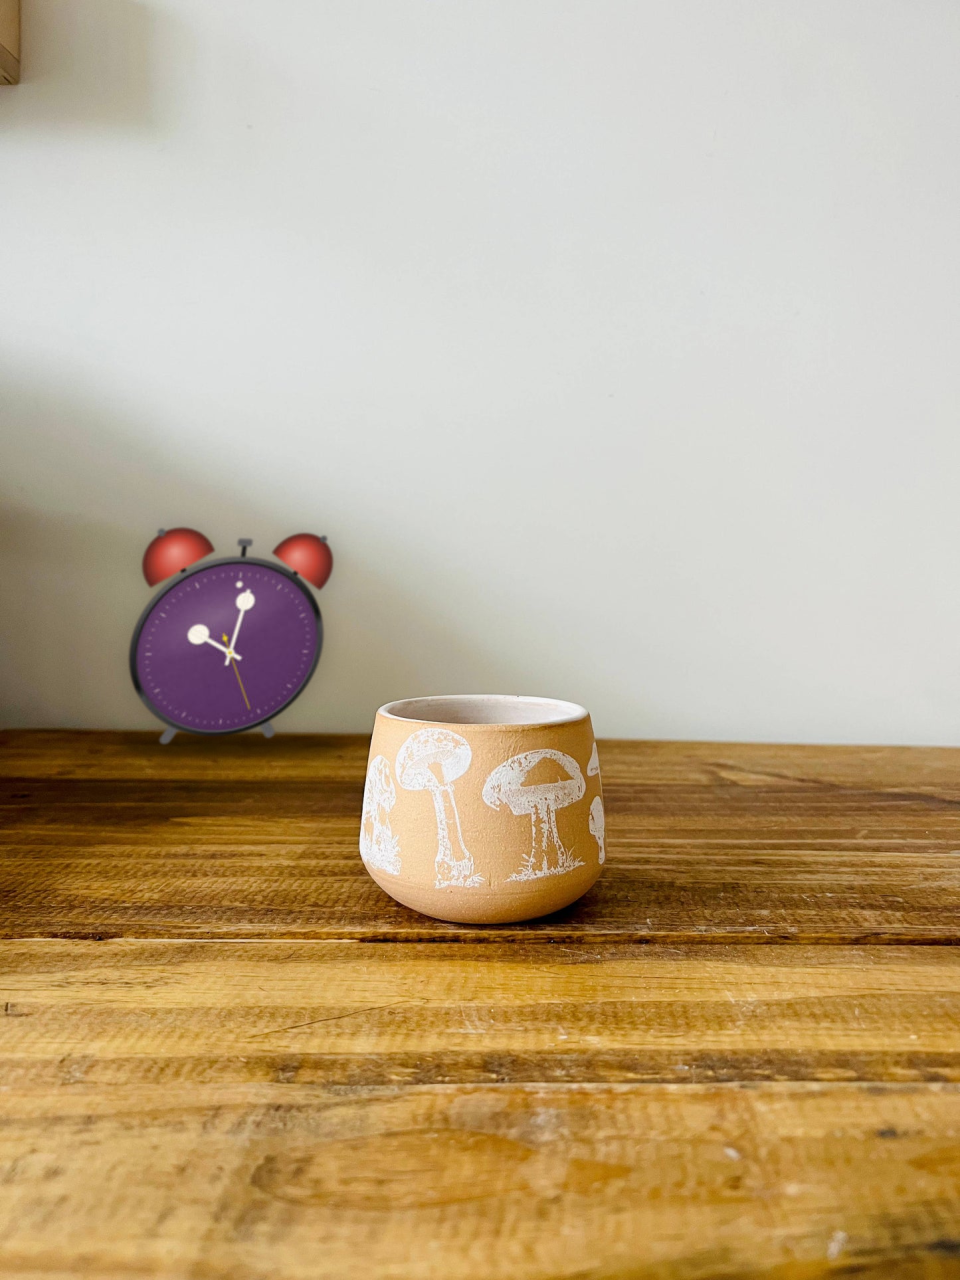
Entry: 10h01m26s
